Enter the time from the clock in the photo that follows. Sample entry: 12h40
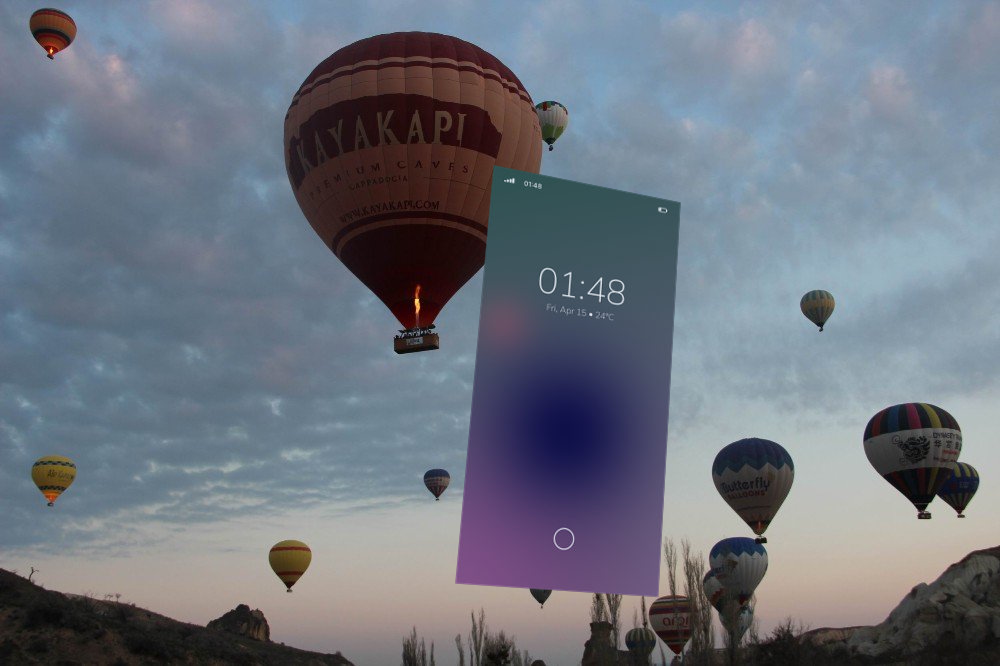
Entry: 1h48
